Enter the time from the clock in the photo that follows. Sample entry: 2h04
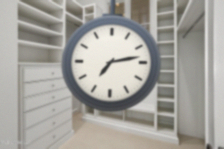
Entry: 7h13
